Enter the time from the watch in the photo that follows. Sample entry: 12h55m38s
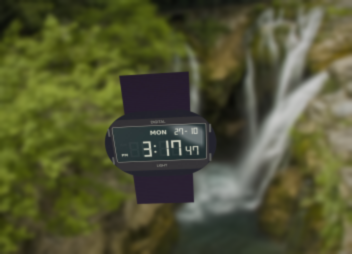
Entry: 3h17m47s
